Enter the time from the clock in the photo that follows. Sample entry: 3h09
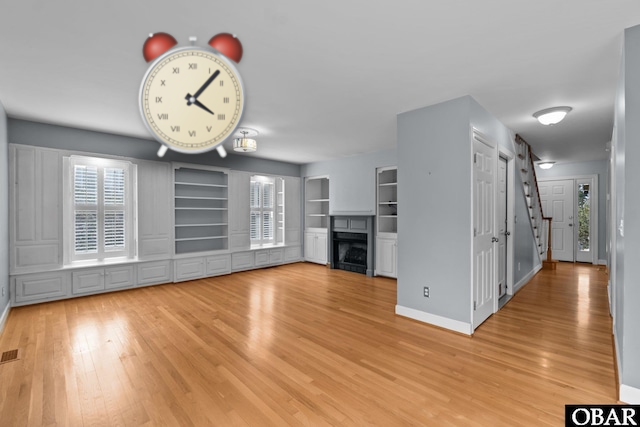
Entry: 4h07
